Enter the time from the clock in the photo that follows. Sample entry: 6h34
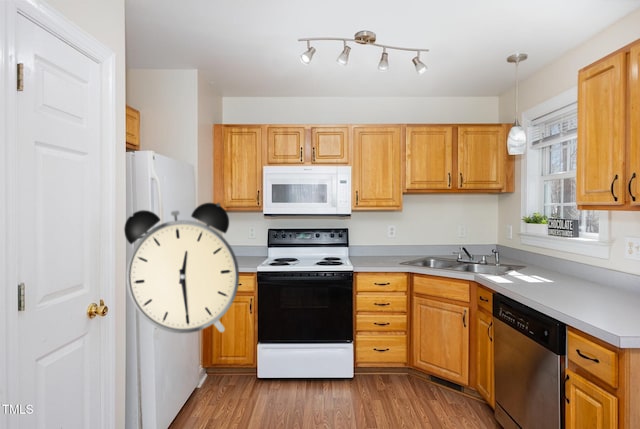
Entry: 12h30
